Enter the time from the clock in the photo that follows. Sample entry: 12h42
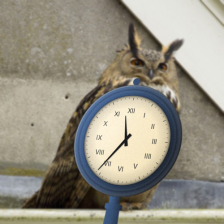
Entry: 11h36
